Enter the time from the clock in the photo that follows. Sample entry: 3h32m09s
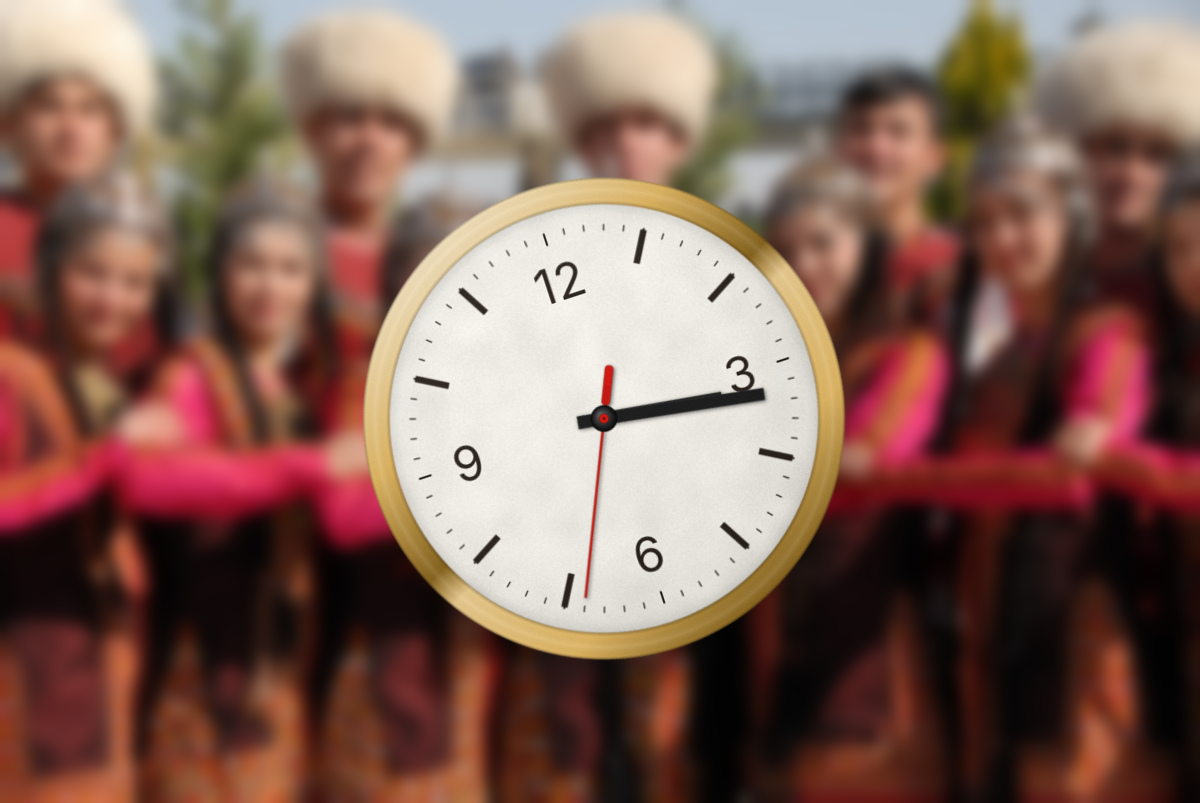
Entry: 3h16m34s
